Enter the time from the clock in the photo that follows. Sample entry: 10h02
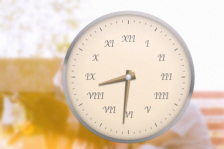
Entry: 8h31
